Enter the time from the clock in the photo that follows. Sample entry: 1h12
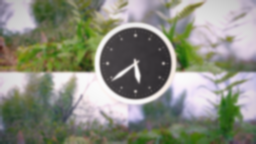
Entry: 5h39
